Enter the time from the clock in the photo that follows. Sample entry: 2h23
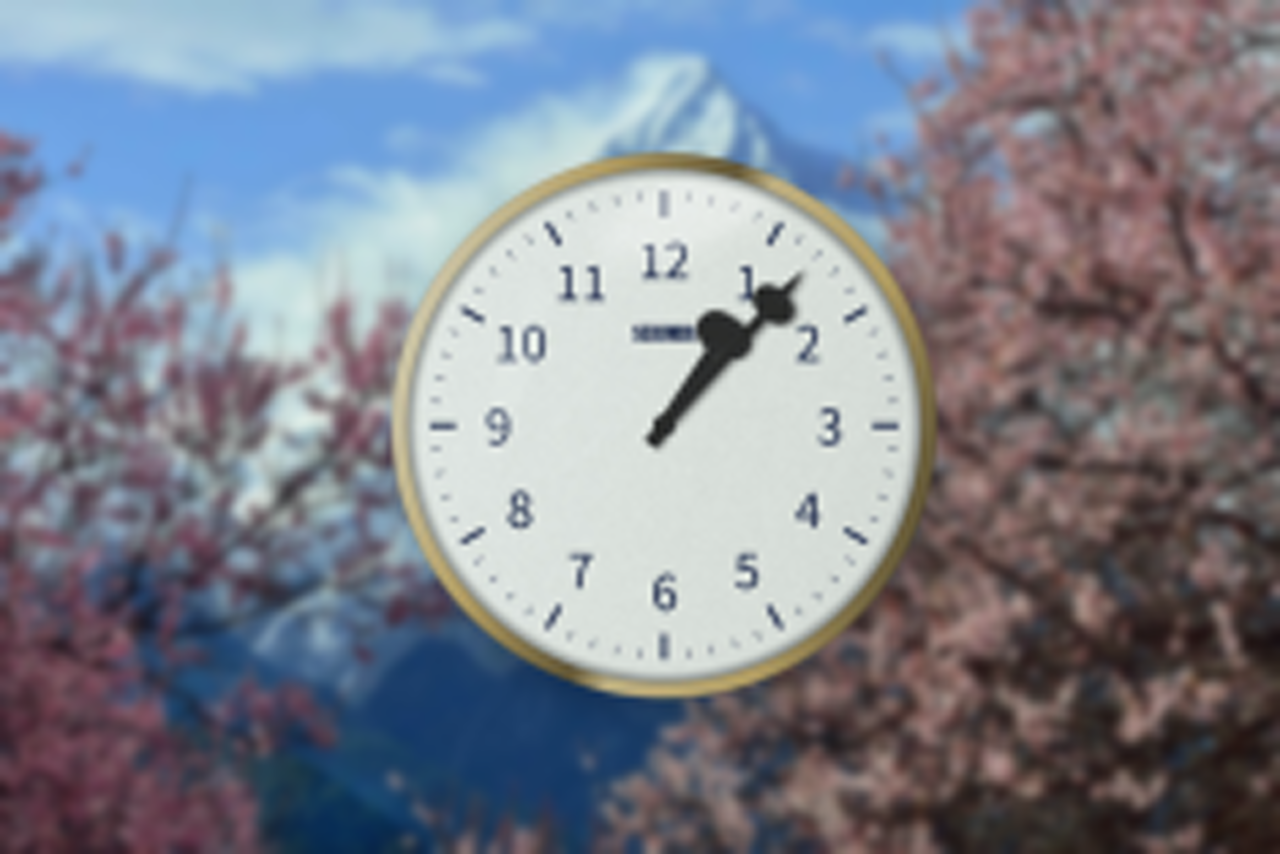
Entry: 1h07
